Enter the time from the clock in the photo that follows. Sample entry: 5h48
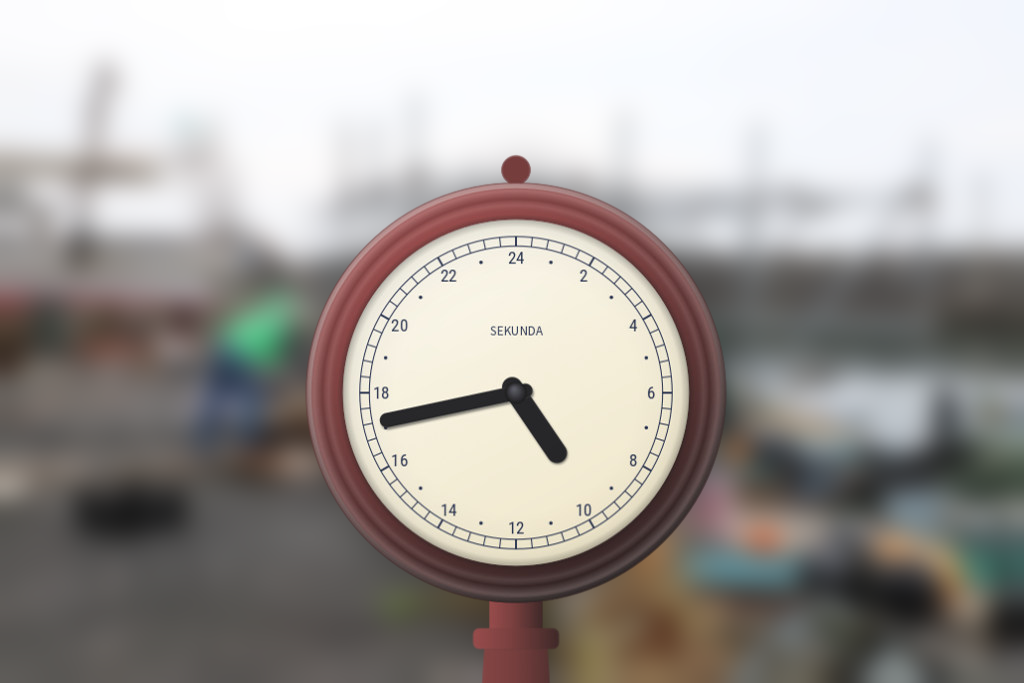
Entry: 9h43
